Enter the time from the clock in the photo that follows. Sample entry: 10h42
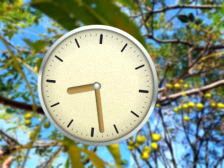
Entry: 8h28
